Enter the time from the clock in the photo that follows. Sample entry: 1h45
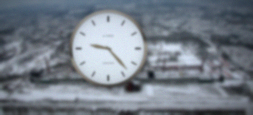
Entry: 9h23
